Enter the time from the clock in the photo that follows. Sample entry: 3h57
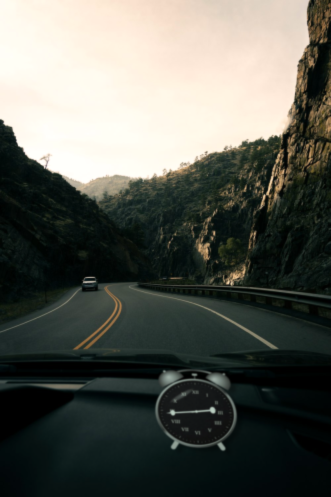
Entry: 2h44
